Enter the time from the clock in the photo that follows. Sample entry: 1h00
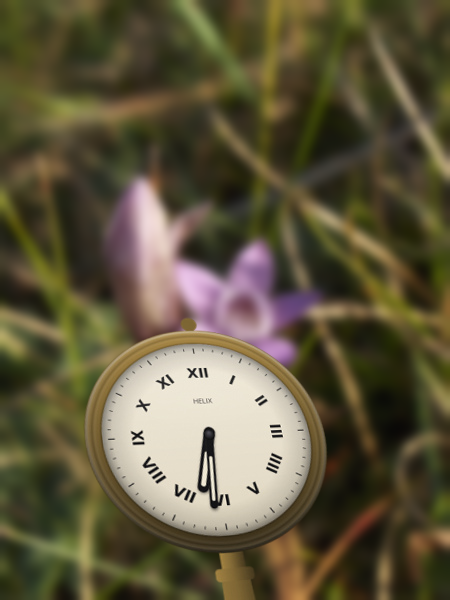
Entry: 6h31
